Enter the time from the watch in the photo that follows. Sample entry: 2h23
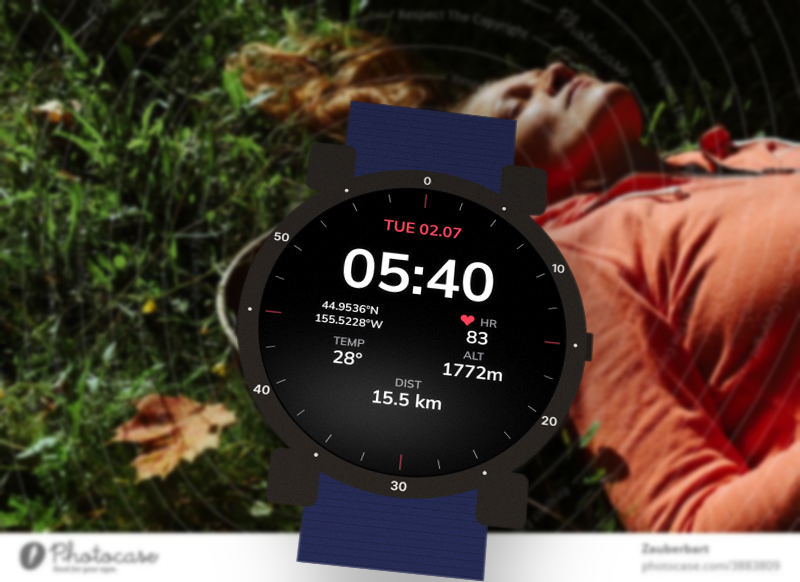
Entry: 5h40
